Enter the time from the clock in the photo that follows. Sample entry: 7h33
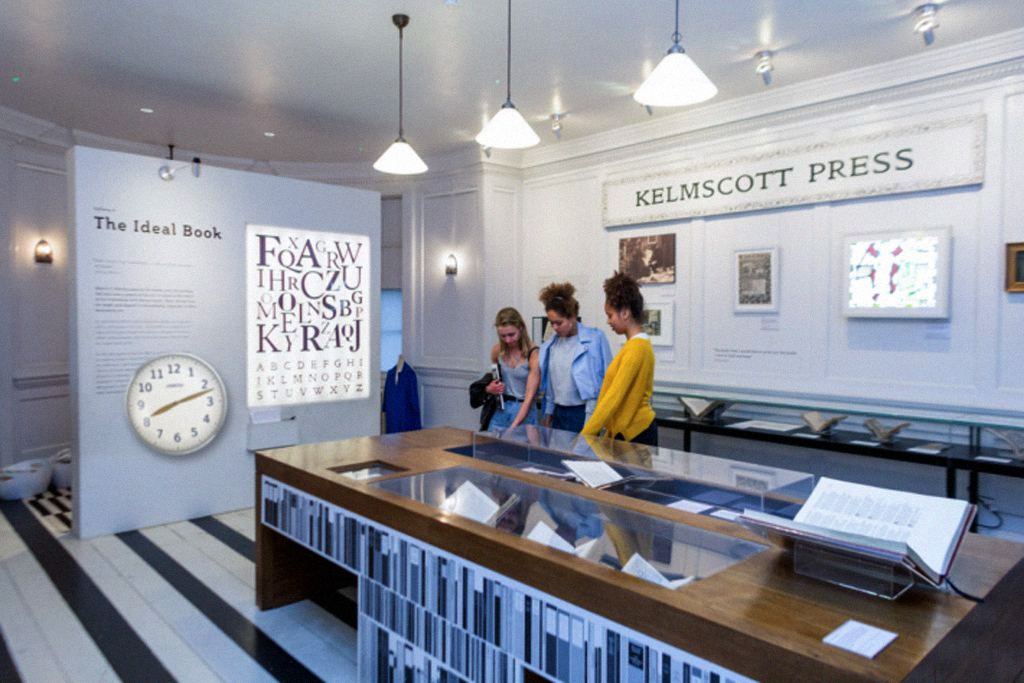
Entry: 8h12
